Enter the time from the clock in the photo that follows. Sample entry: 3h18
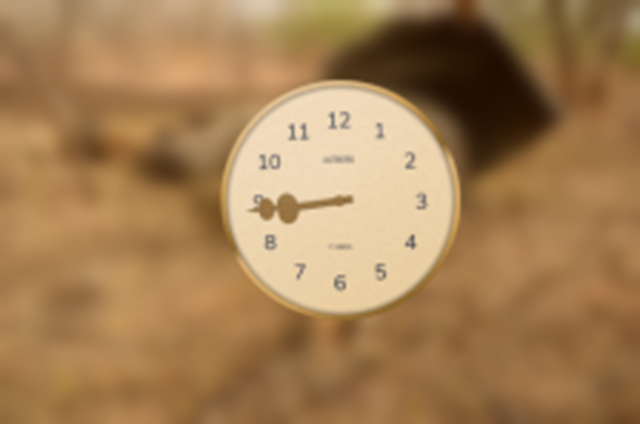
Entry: 8h44
